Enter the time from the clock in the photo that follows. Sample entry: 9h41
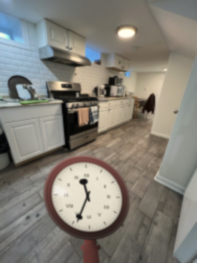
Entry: 11h34
